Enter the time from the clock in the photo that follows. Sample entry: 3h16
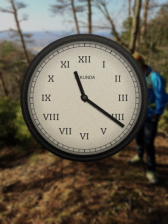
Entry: 11h21
